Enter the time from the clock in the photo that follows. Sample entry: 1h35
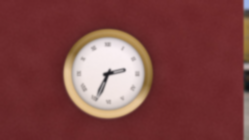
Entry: 2h34
